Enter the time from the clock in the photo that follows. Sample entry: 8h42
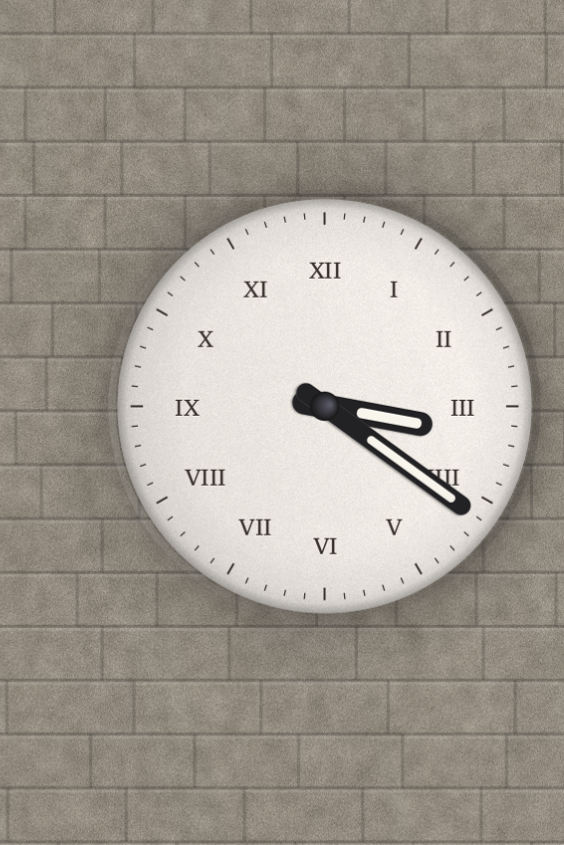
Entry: 3h21
